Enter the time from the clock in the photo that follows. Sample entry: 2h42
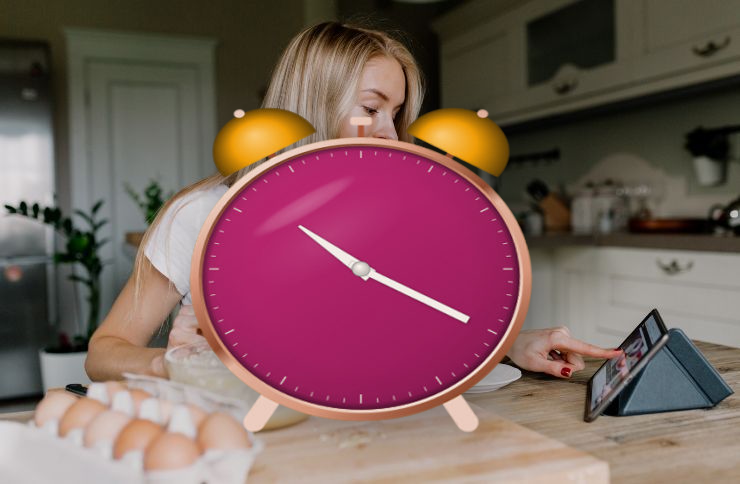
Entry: 10h20
